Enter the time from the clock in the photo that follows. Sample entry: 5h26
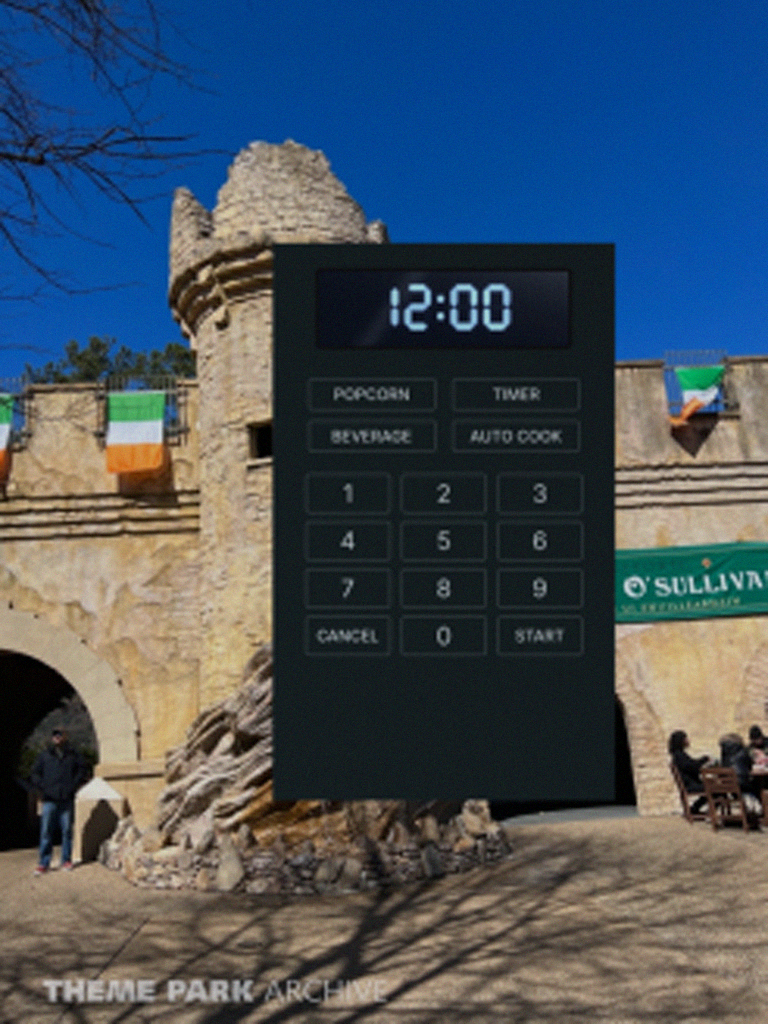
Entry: 12h00
